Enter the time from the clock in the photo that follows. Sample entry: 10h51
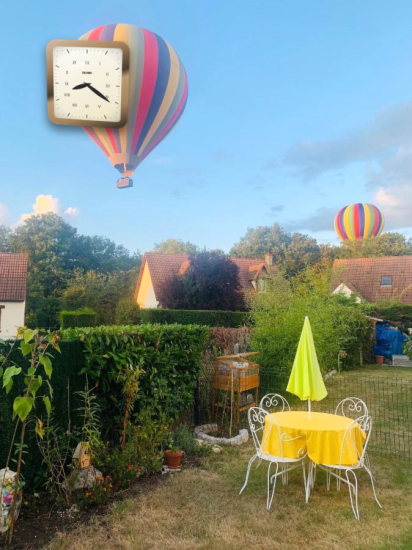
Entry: 8h21
